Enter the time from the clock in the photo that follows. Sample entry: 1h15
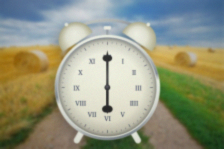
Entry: 6h00
